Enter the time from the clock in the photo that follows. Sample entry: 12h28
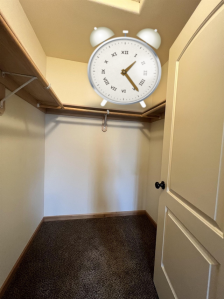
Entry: 1h24
